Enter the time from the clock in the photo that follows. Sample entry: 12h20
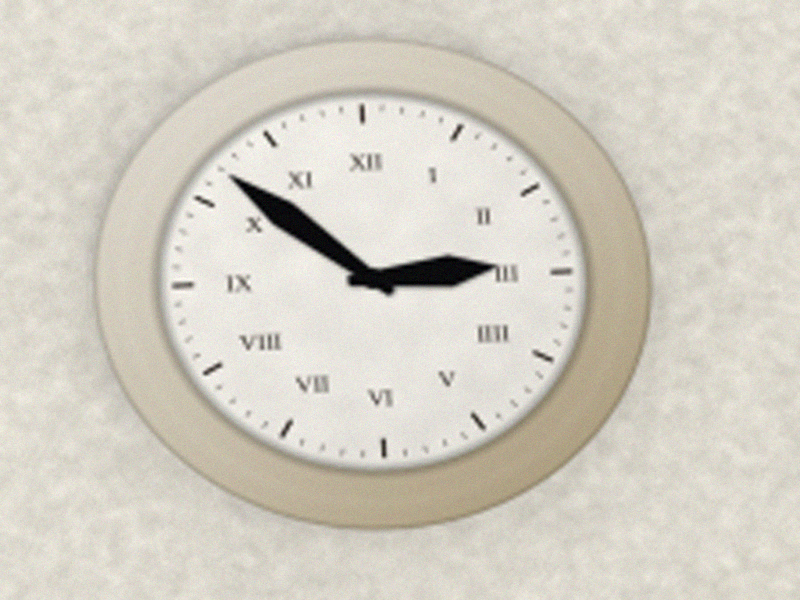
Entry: 2h52
